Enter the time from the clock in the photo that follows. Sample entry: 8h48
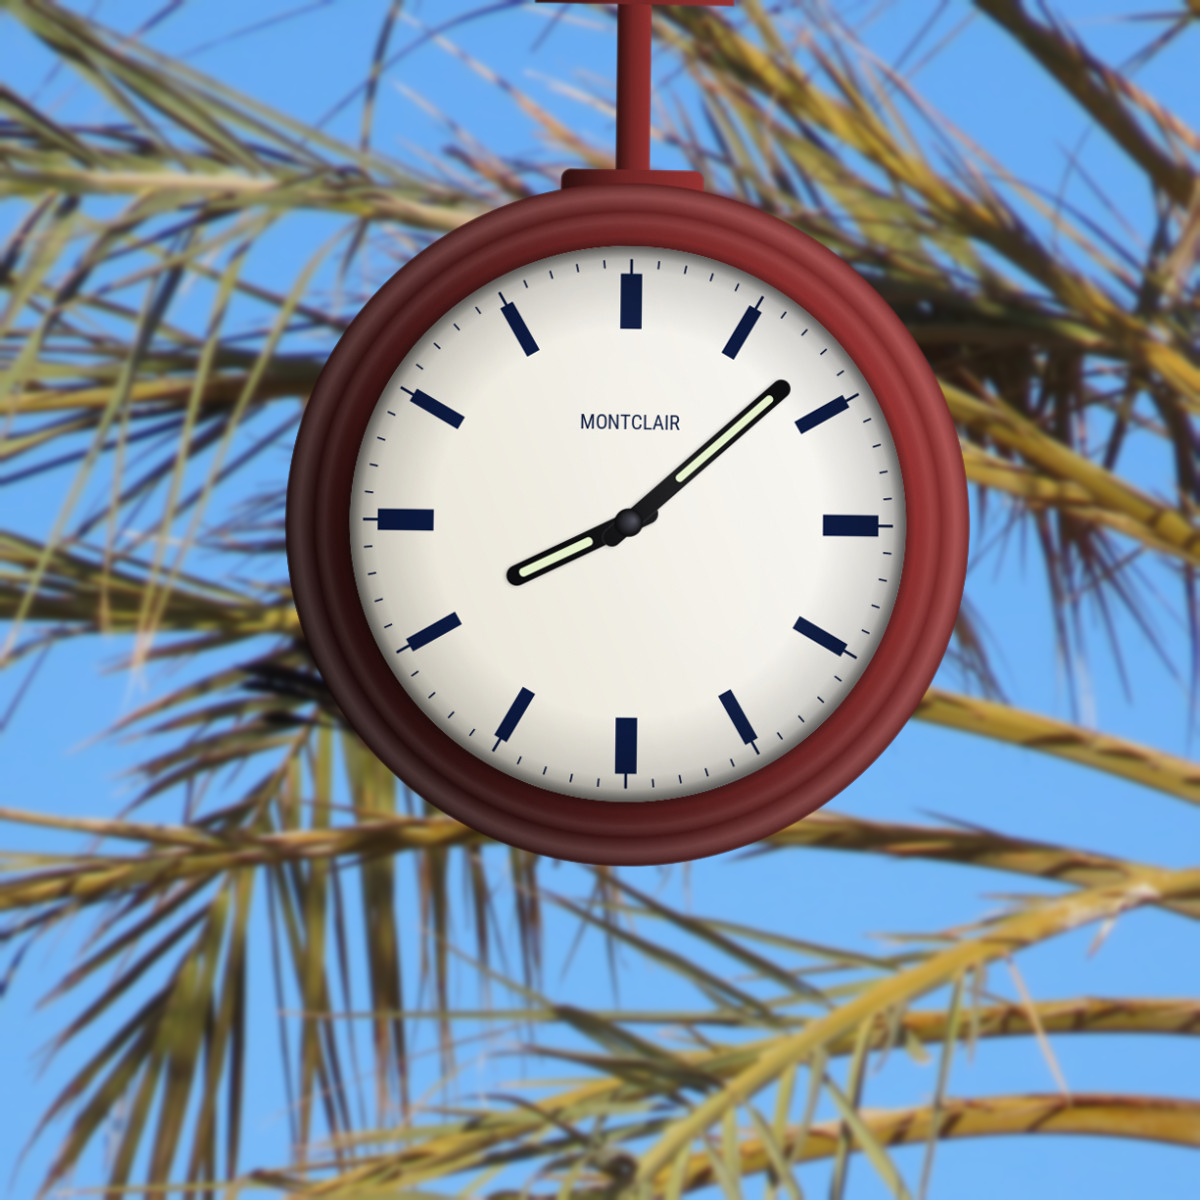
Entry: 8h08
